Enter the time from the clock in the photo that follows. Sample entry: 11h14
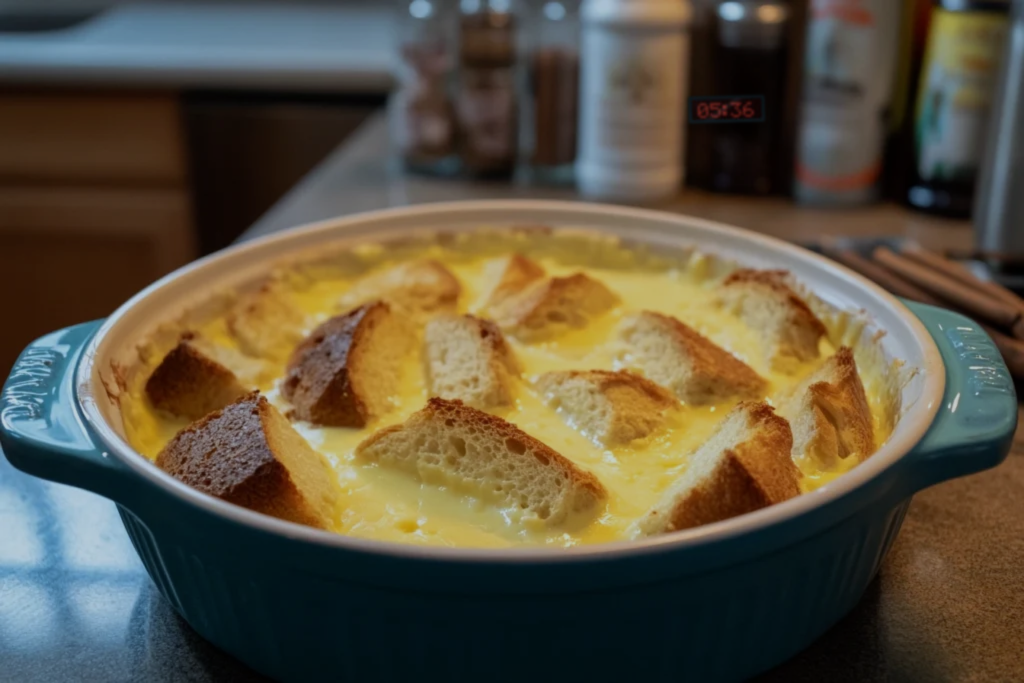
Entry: 5h36
